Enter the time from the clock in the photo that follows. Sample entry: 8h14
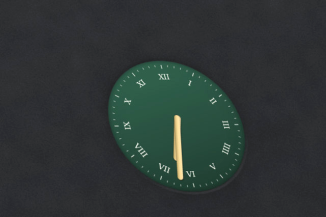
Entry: 6h32
